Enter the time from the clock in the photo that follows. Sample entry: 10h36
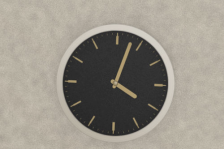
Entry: 4h03
